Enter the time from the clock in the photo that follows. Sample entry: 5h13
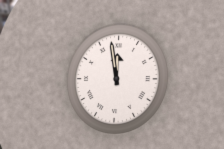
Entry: 11h58
